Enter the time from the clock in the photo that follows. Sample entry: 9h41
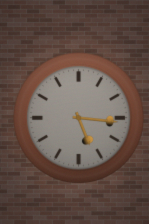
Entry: 5h16
